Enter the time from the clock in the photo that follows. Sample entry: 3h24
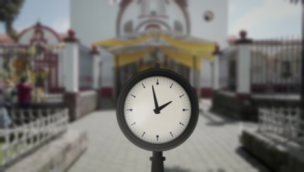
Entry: 1h58
